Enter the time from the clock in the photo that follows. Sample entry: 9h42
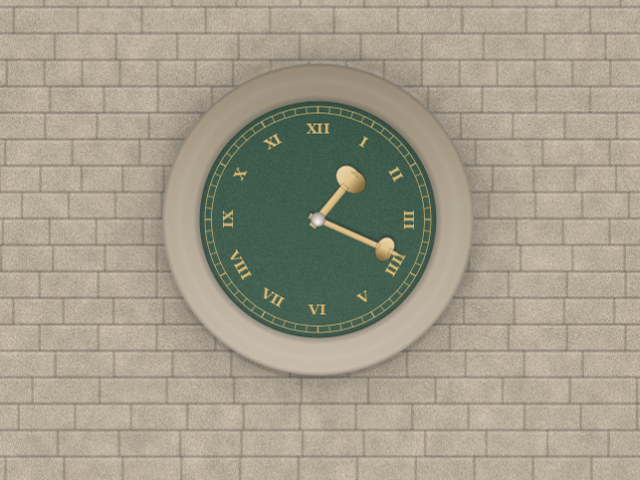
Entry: 1h19
